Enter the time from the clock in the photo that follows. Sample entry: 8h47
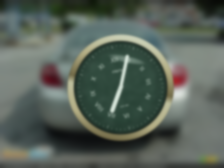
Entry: 7h04
